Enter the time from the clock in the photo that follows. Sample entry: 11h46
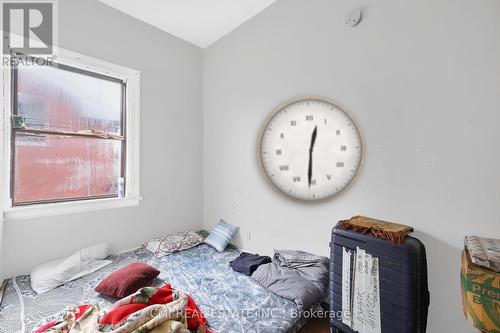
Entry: 12h31
